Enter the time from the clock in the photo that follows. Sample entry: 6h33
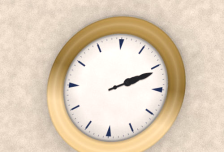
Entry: 2h11
